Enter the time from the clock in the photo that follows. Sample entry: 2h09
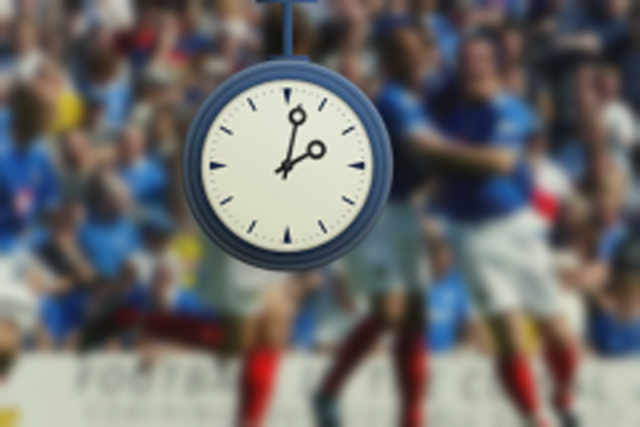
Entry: 2h02
